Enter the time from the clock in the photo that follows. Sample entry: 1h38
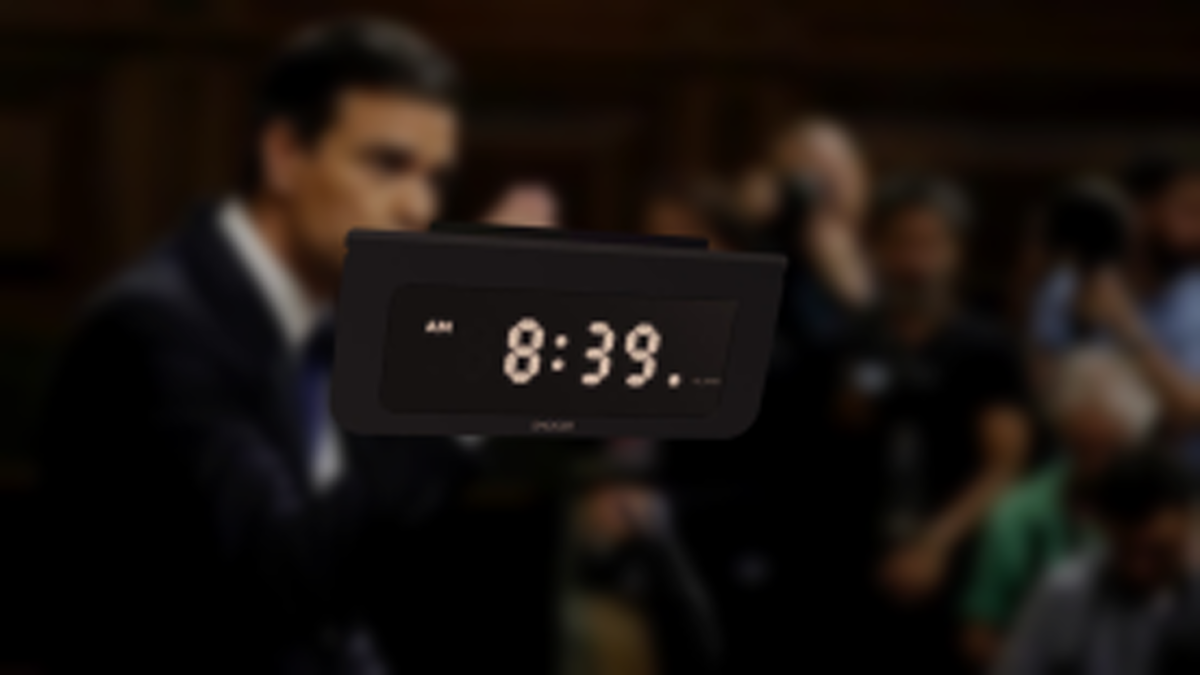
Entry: 8h39
